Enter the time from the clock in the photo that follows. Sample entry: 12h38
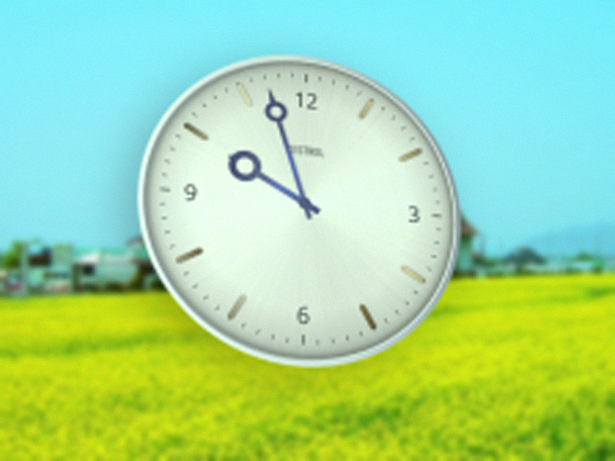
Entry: 9h57
